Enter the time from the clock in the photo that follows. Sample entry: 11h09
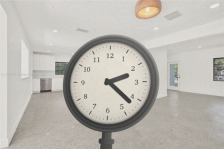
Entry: 2h22
